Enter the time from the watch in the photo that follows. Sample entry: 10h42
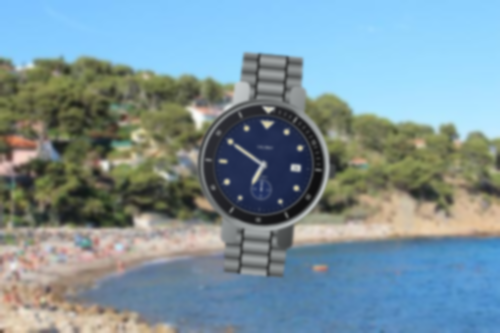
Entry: 6h50
